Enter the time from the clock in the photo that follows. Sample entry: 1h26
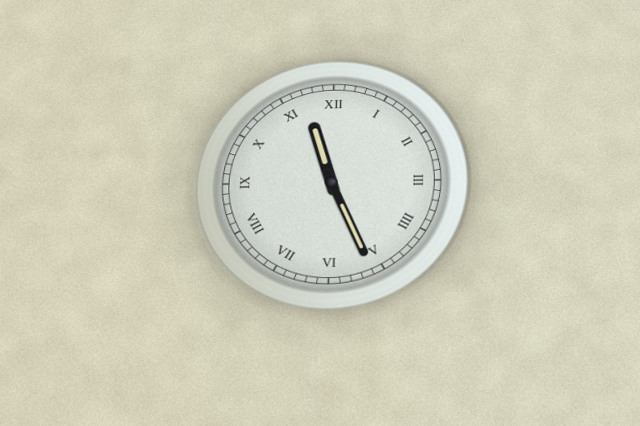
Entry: 11h26
